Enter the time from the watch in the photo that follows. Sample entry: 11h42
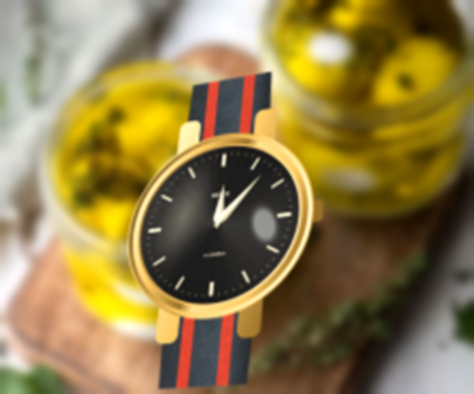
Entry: 12h07
